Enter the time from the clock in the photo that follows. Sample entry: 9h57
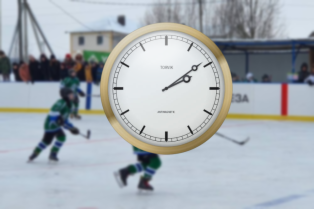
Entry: 2h09
